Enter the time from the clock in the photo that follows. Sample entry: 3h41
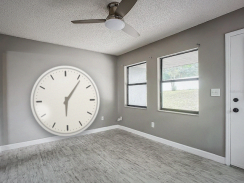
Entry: 6h06
